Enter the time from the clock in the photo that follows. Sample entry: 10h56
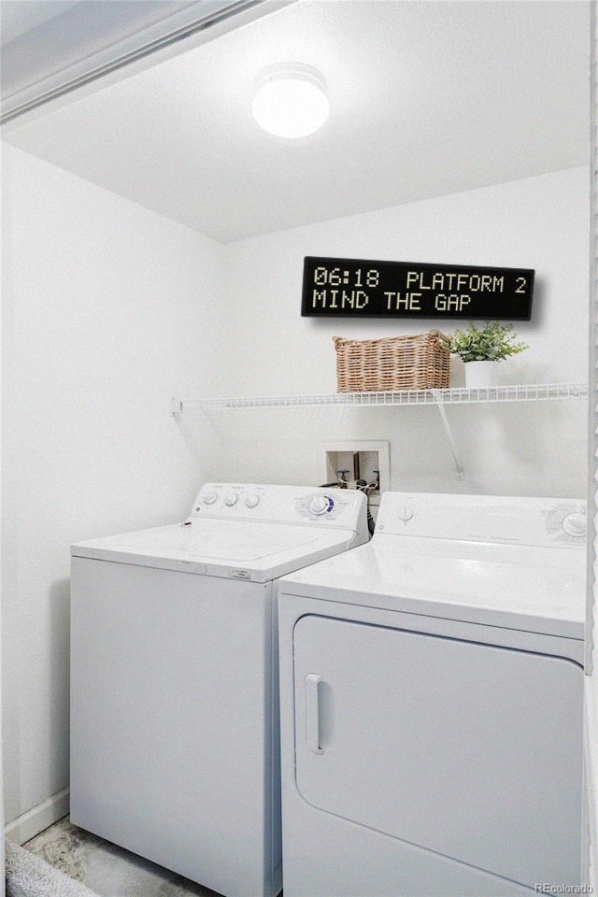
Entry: 6h18
